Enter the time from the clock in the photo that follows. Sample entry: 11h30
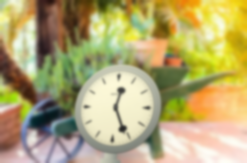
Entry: 12h26
